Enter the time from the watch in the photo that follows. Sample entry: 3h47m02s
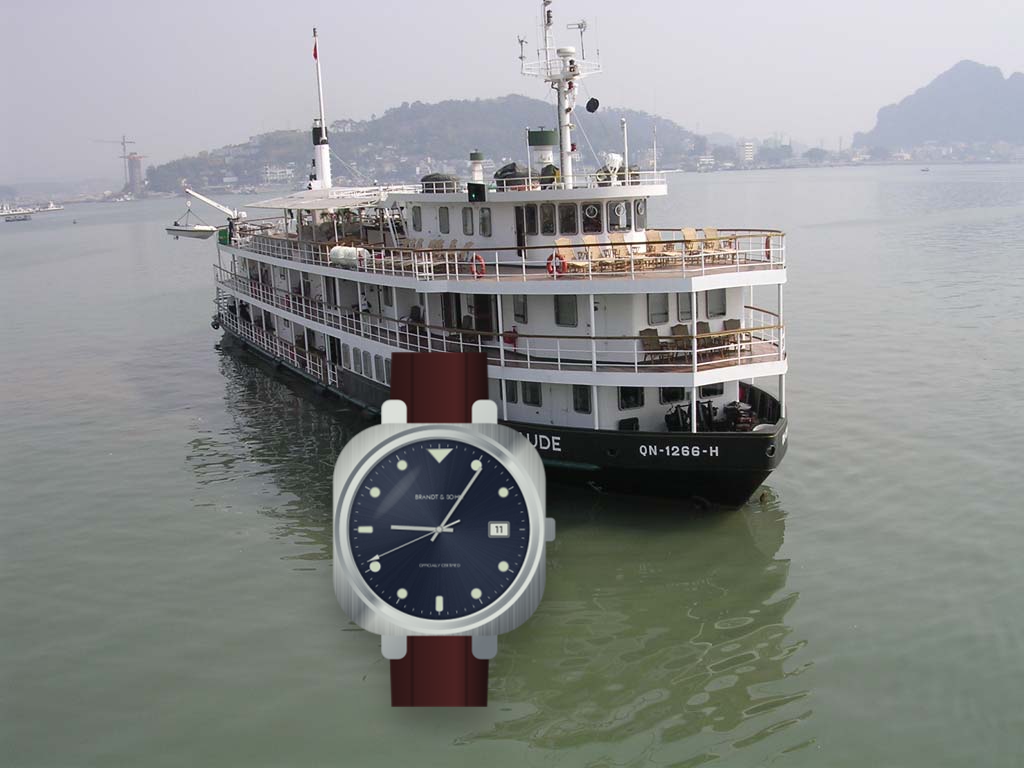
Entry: 9h05m41s
